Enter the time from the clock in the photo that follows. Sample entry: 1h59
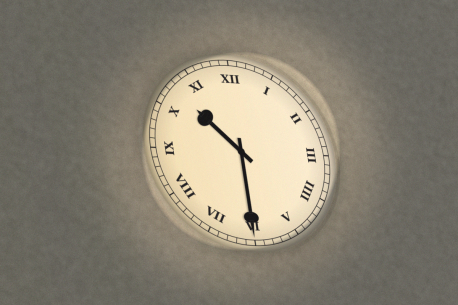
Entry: 10h30
